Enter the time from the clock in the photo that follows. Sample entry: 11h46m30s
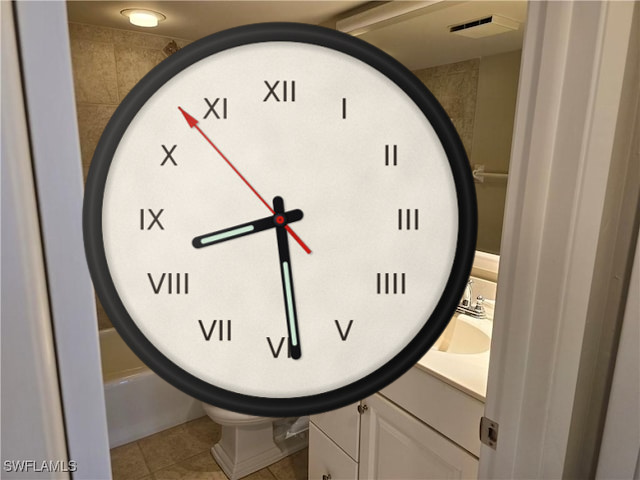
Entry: 8h28m53s
